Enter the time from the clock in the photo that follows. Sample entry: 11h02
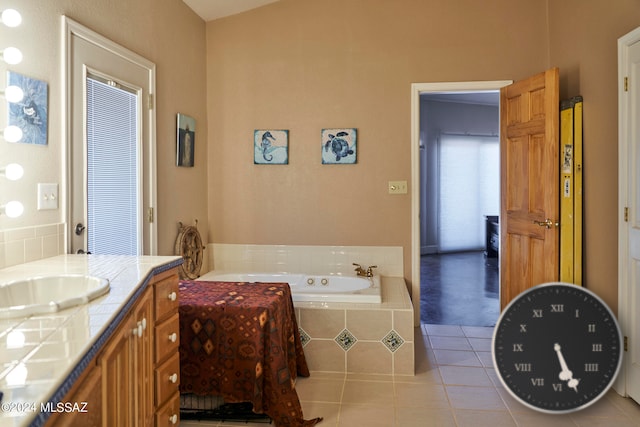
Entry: 5h26
